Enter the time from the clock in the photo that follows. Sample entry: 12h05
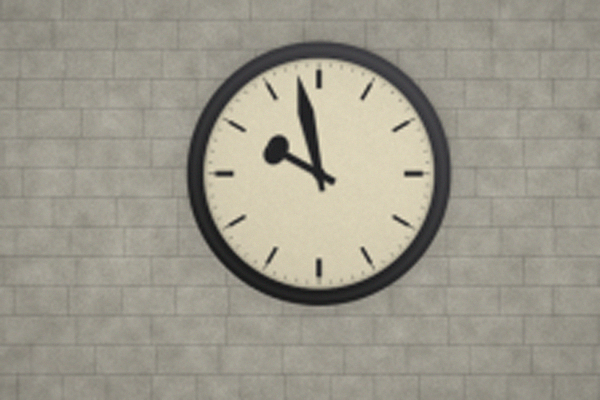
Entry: 9h58
